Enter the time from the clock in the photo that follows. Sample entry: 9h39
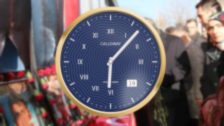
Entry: 6h07
